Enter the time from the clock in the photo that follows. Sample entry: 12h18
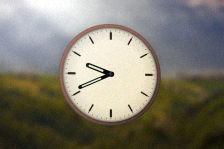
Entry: 9h41
